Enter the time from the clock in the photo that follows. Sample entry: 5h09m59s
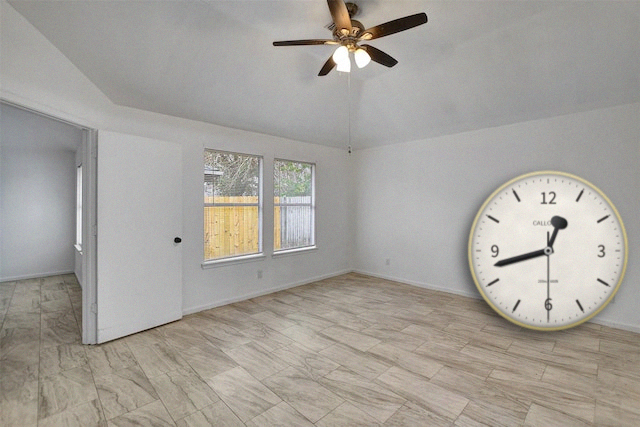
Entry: 12h42m30s
